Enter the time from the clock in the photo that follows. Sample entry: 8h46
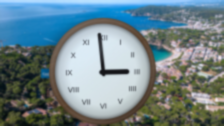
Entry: 2h59
